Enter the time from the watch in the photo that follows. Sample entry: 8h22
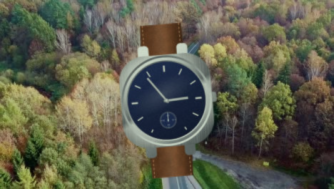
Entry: 2h54
